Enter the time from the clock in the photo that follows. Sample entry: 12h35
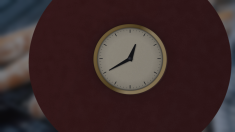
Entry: 12h40
